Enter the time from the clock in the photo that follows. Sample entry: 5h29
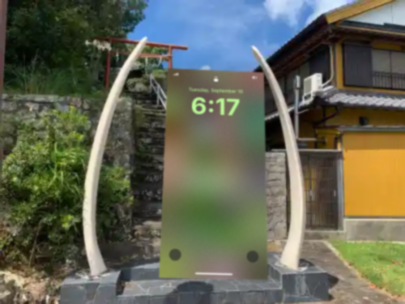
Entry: 6h17
